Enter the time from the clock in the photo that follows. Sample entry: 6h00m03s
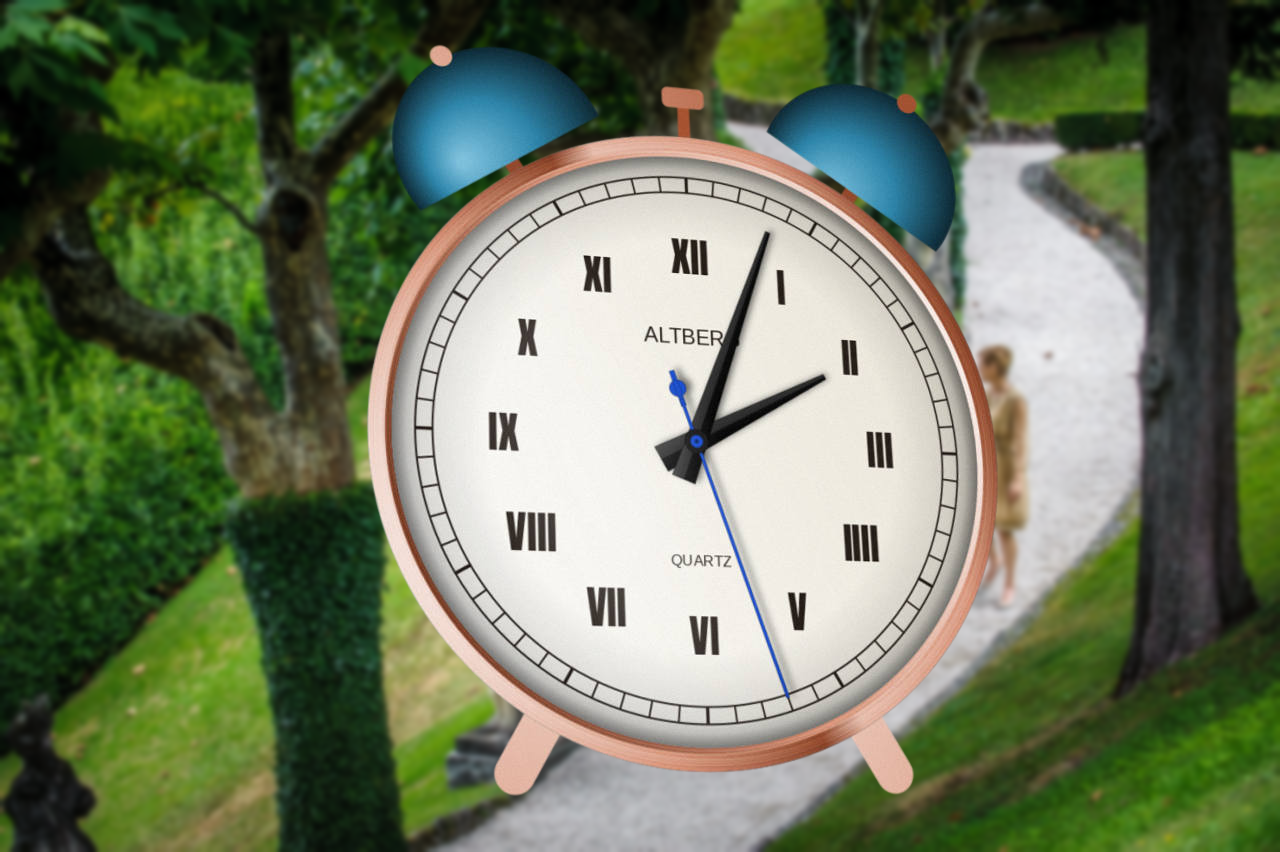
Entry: 2h03m27s
